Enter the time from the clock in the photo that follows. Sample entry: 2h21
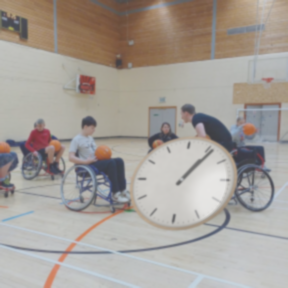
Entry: 1h06
